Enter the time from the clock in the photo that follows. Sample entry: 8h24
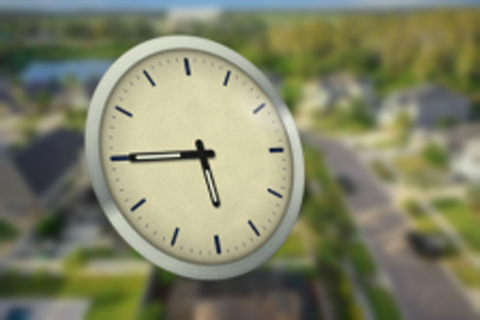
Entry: 5h45
